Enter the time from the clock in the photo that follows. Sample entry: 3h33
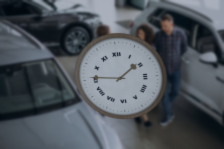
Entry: 1h46
